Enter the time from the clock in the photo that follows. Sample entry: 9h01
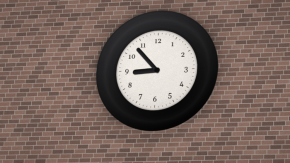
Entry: 8h53
